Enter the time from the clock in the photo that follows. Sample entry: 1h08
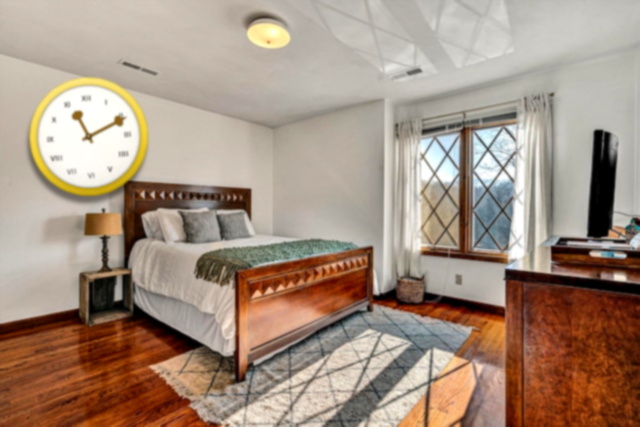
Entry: 11h11
